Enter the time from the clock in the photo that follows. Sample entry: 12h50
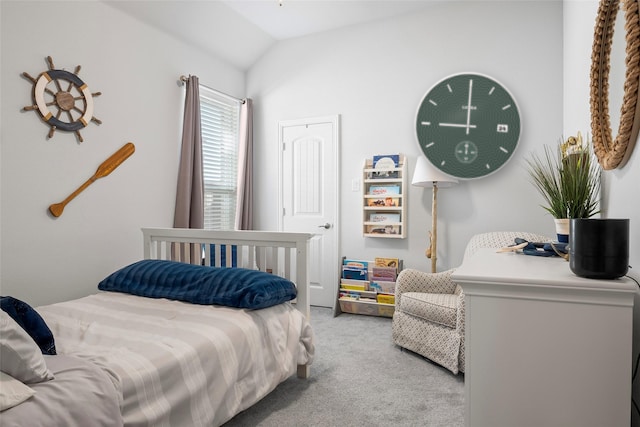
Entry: 9h00
